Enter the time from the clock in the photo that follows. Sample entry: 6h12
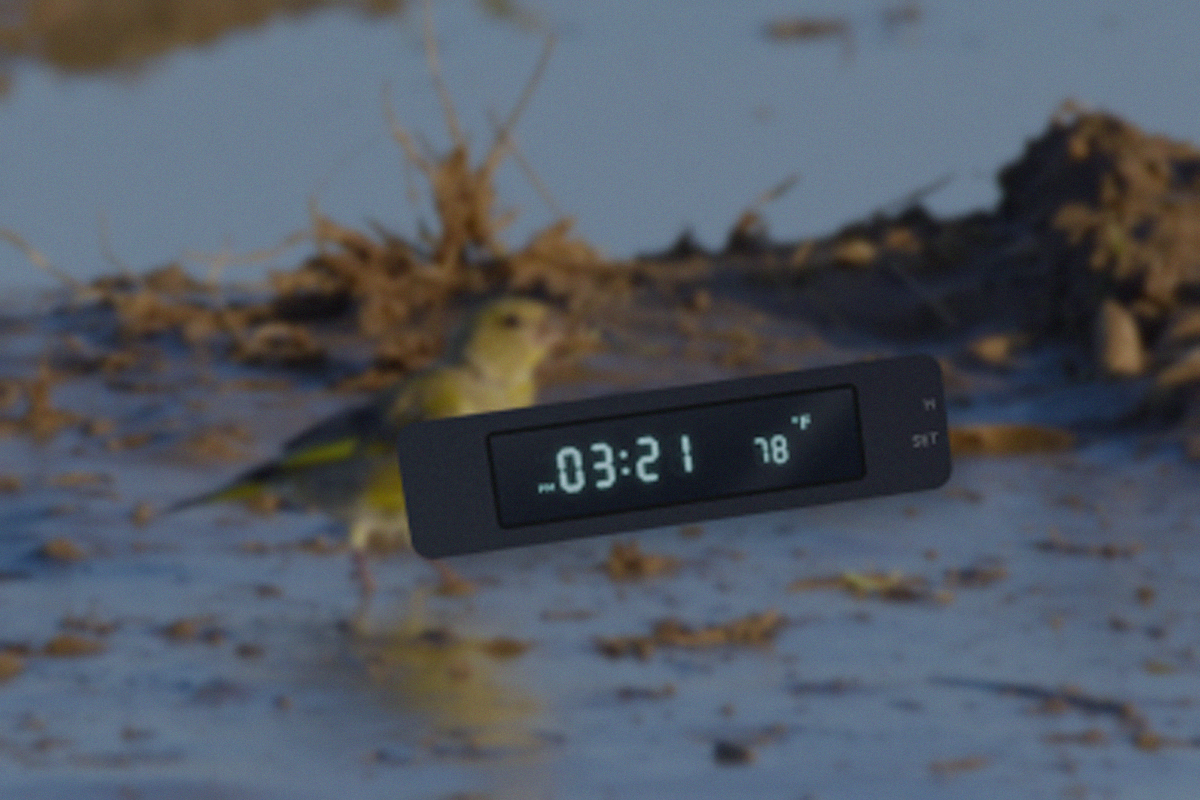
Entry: 3h21
